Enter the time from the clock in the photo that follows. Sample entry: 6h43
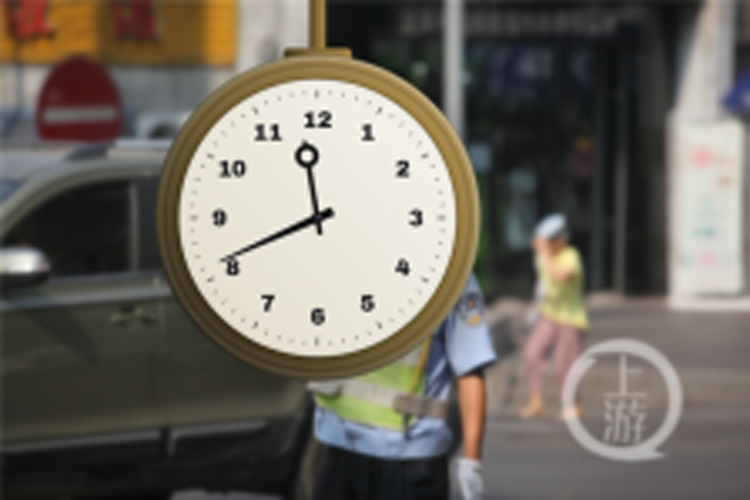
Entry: 11h41
